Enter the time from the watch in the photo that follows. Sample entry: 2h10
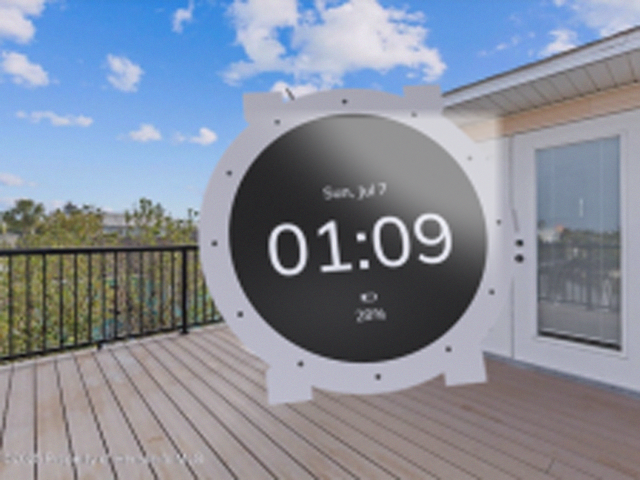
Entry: 1h09
